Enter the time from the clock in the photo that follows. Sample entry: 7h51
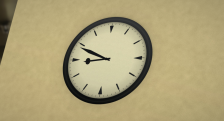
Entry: 8h49
